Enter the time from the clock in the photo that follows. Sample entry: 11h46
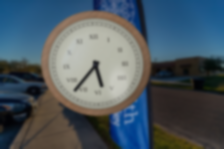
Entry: 5h37
